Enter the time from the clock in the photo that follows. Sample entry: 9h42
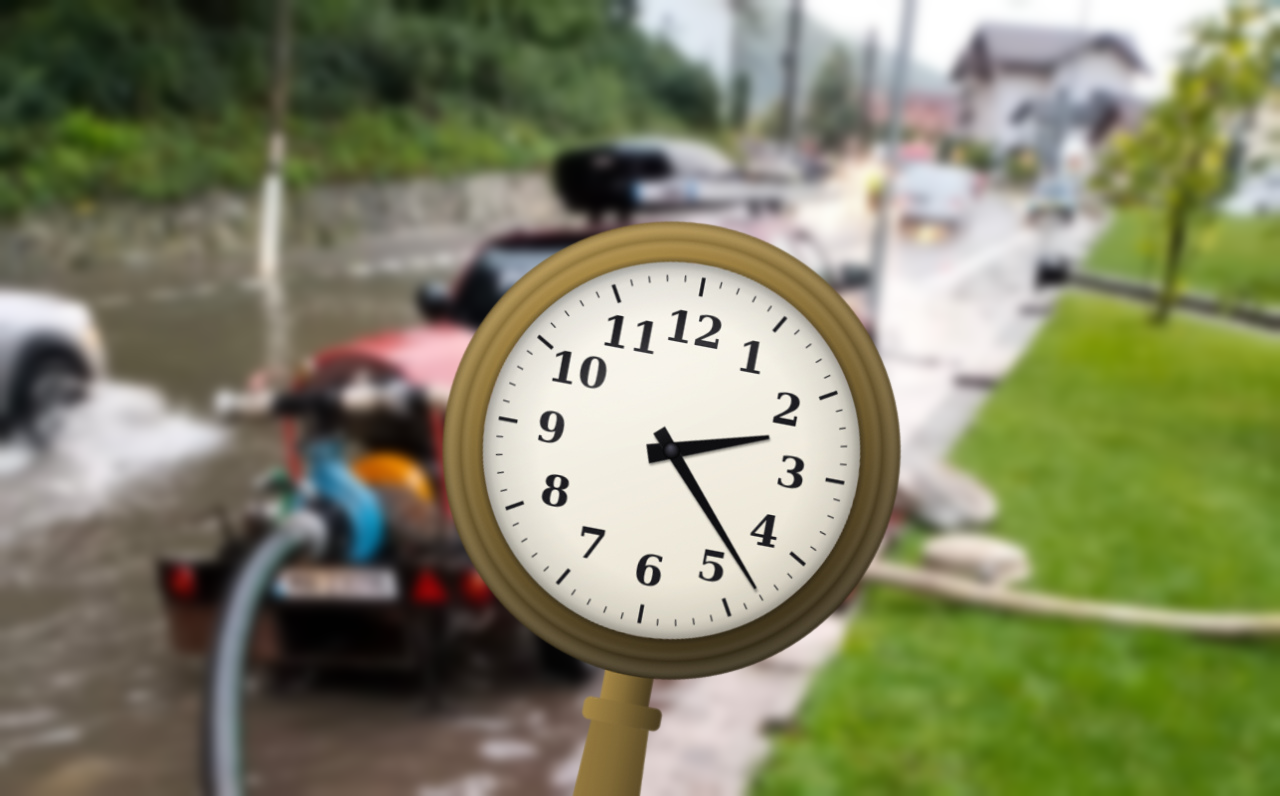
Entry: 2h23
